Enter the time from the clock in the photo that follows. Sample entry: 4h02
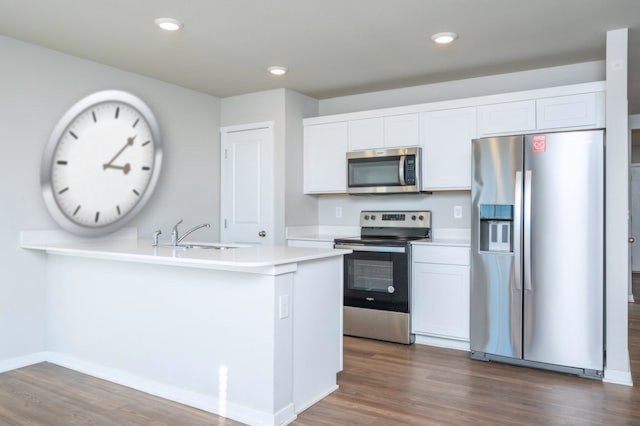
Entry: 3h07
